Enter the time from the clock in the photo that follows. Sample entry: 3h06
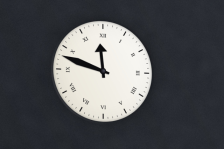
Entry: 11h48
